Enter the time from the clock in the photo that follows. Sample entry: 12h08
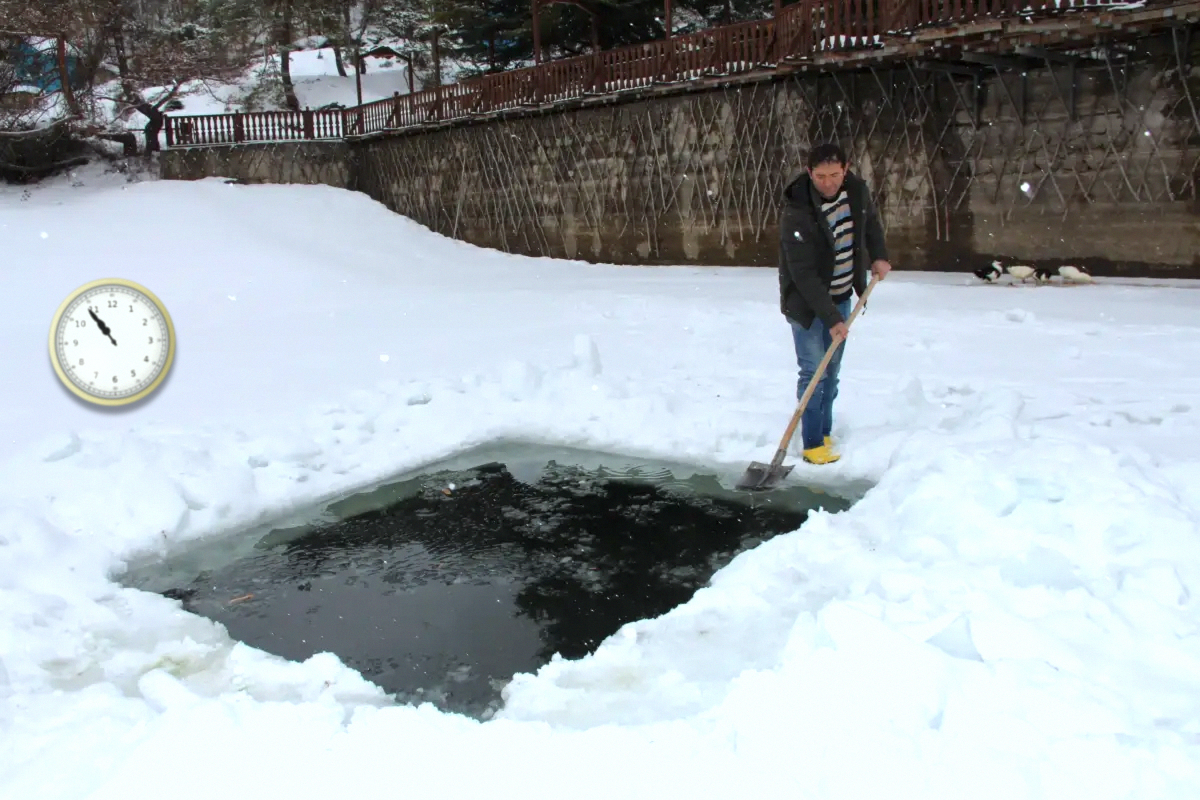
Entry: 10h54
